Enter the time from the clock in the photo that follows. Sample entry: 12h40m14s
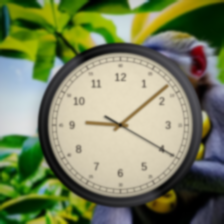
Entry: 9h08m20s
